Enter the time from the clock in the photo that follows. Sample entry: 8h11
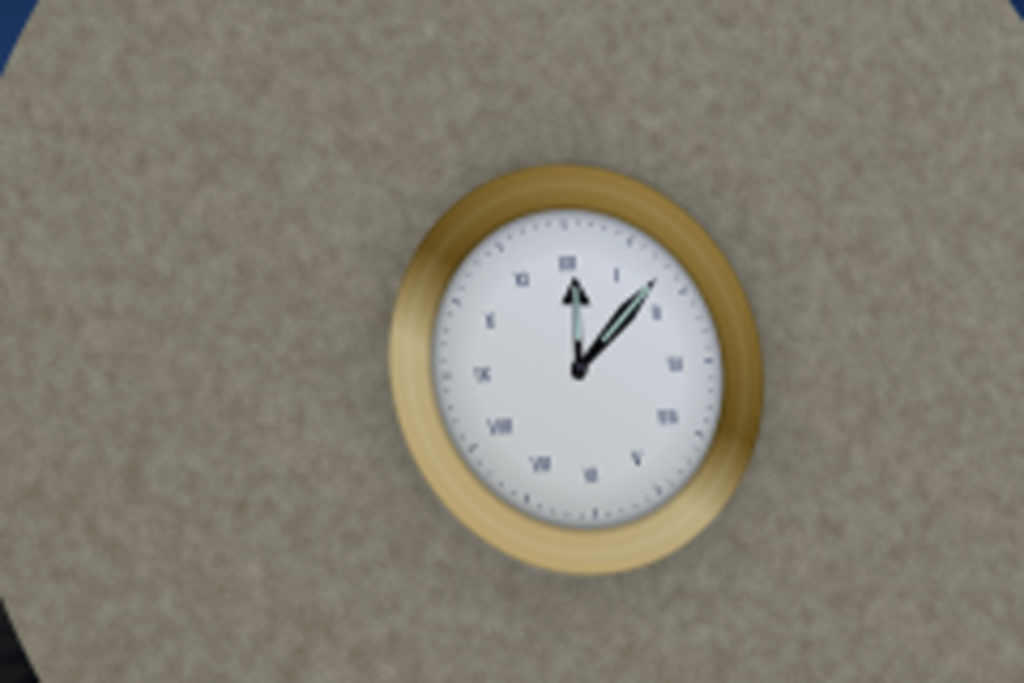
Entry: 12h08
